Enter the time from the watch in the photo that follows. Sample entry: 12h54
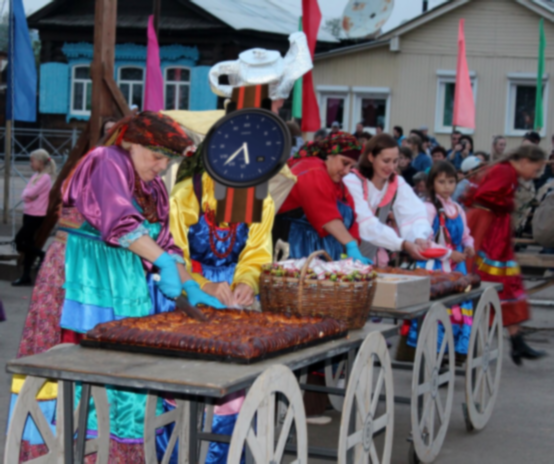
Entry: 5h37
